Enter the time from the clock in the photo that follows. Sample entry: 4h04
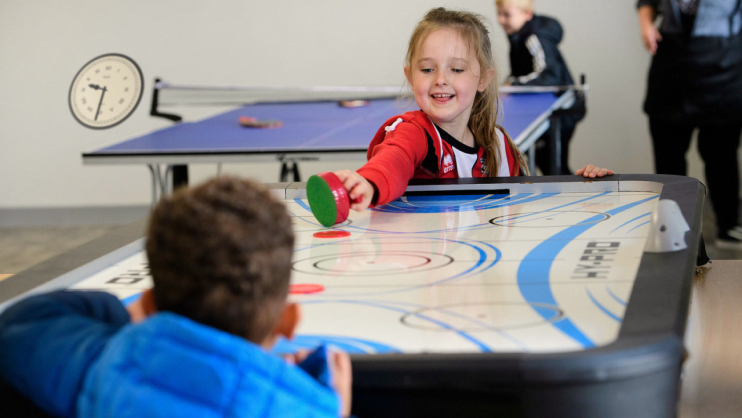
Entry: 9h31
